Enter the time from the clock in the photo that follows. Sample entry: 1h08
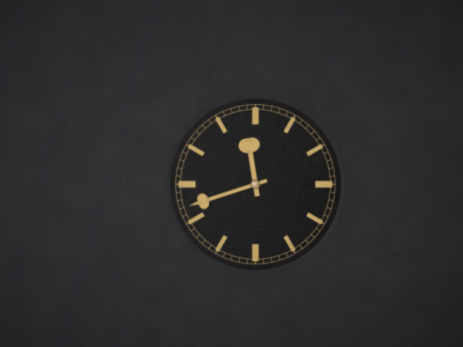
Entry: 11h42
